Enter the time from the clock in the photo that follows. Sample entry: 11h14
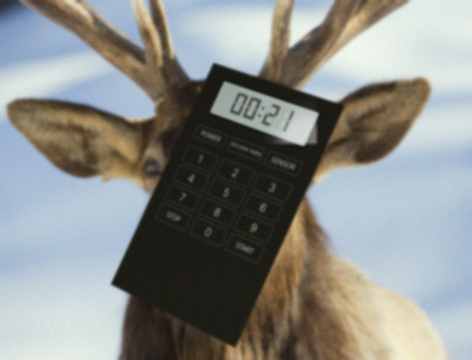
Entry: 0h21
